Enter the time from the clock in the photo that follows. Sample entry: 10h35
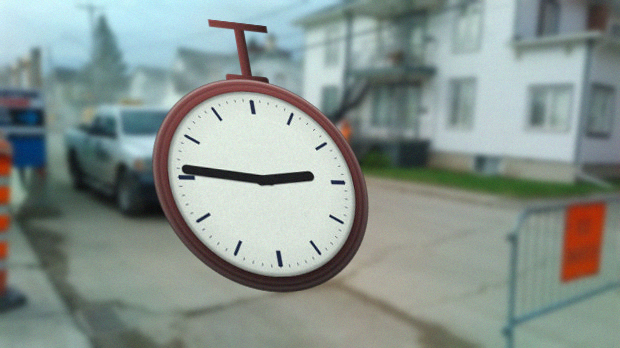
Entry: 2h46
